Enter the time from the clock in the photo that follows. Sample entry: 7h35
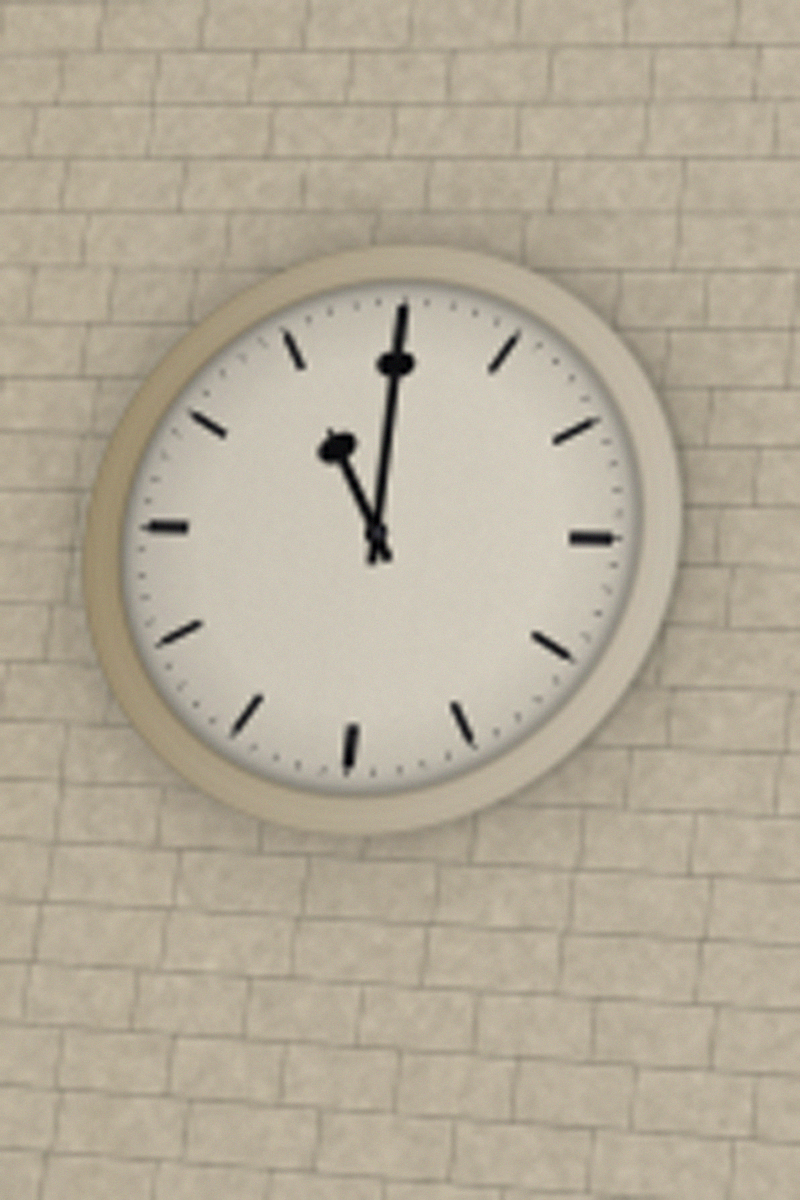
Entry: 11h00
